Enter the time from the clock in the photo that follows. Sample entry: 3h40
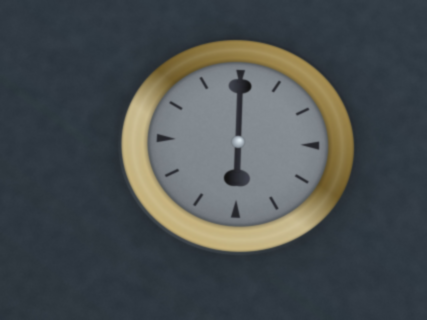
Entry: 6h00
